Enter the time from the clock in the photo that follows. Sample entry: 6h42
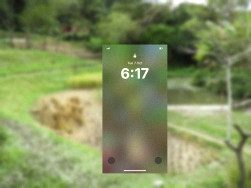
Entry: 6h17
